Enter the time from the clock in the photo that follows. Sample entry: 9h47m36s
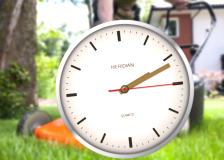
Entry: 2h11m15s
